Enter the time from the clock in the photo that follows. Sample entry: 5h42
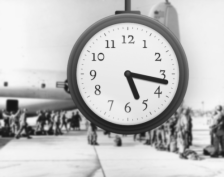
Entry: 5h17
